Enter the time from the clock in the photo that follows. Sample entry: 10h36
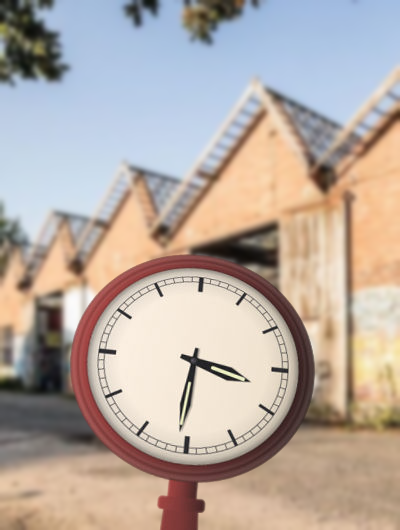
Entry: 3h31
